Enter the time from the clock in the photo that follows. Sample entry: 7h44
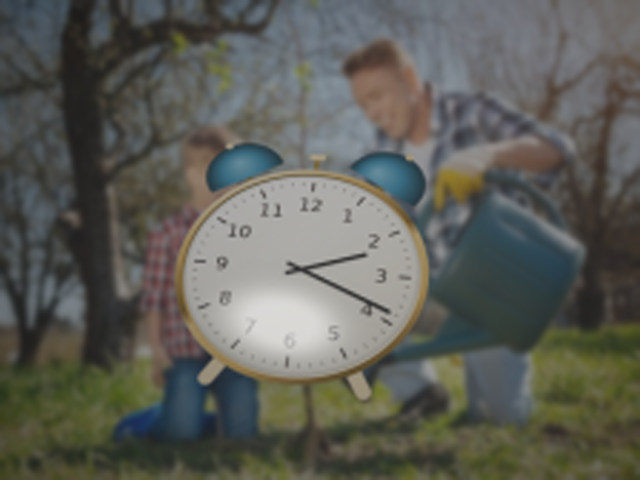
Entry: 2h19
